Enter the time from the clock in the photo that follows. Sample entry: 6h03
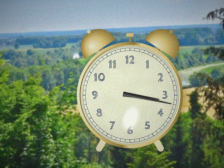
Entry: 3h17
